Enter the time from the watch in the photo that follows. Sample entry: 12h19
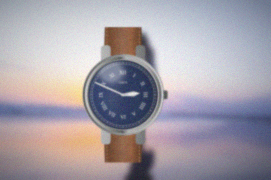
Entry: 2h49
